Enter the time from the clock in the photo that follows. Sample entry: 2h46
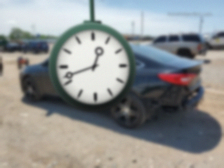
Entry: 12h42
